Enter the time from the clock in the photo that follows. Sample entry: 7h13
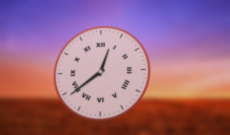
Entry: 12h39
